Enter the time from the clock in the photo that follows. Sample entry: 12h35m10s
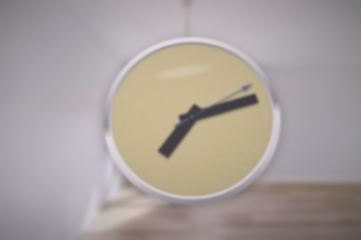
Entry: 7h12m10s
